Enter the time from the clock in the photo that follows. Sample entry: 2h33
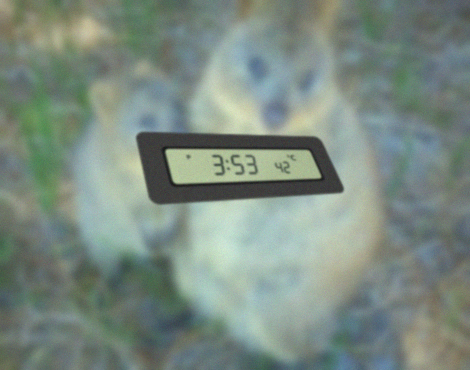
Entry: 3h53
